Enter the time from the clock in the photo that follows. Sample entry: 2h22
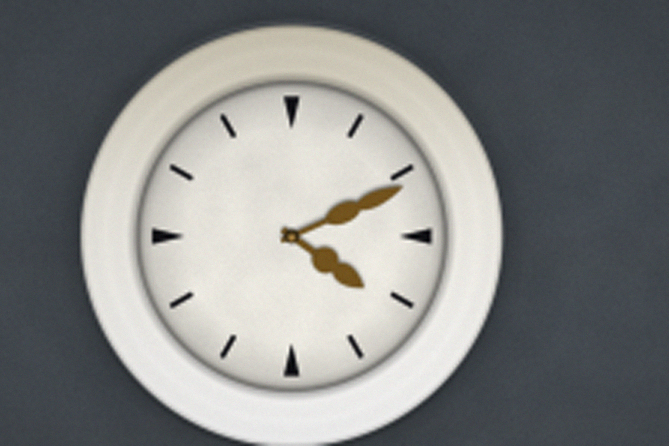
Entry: 4h11
